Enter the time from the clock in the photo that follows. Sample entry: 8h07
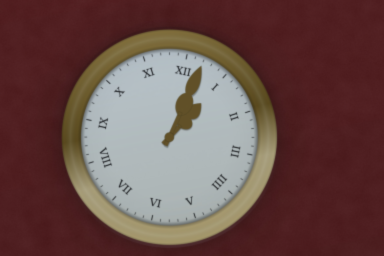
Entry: 1h02
